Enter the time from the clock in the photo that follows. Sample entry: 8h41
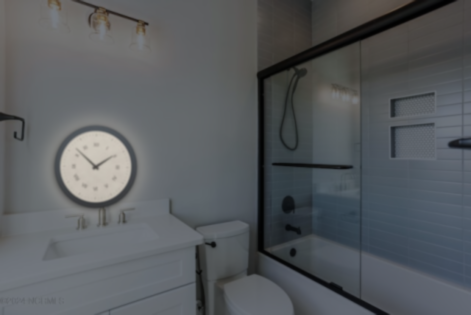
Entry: 1h52
